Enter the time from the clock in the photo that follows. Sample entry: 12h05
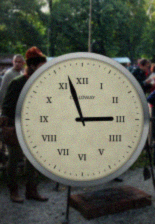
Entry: 2h57
